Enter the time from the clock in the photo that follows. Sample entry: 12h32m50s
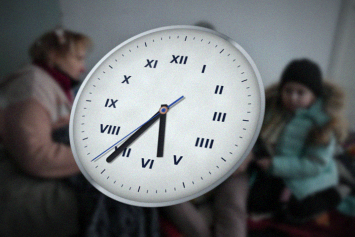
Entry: 5h35m37s
